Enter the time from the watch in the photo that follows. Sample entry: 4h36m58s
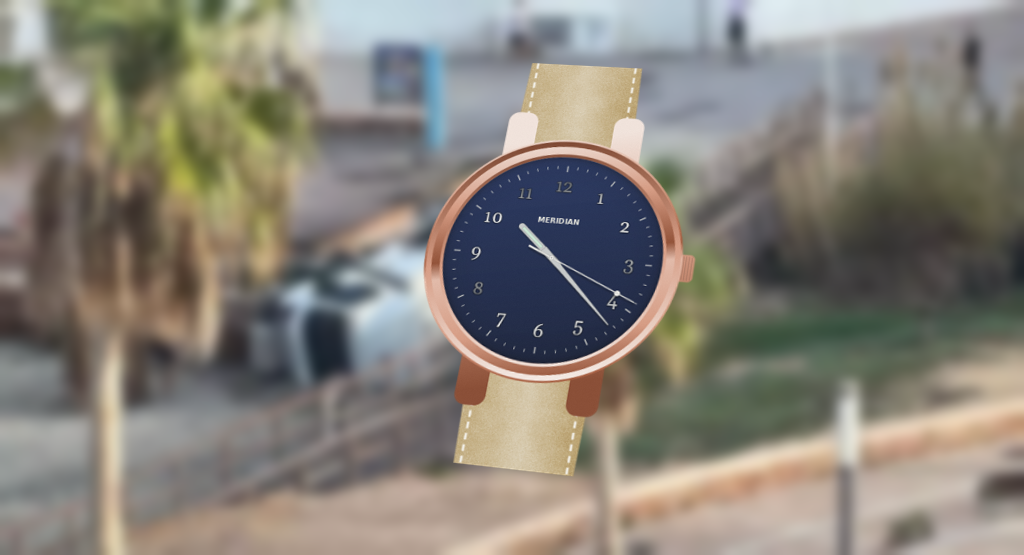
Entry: 10h22m19s
